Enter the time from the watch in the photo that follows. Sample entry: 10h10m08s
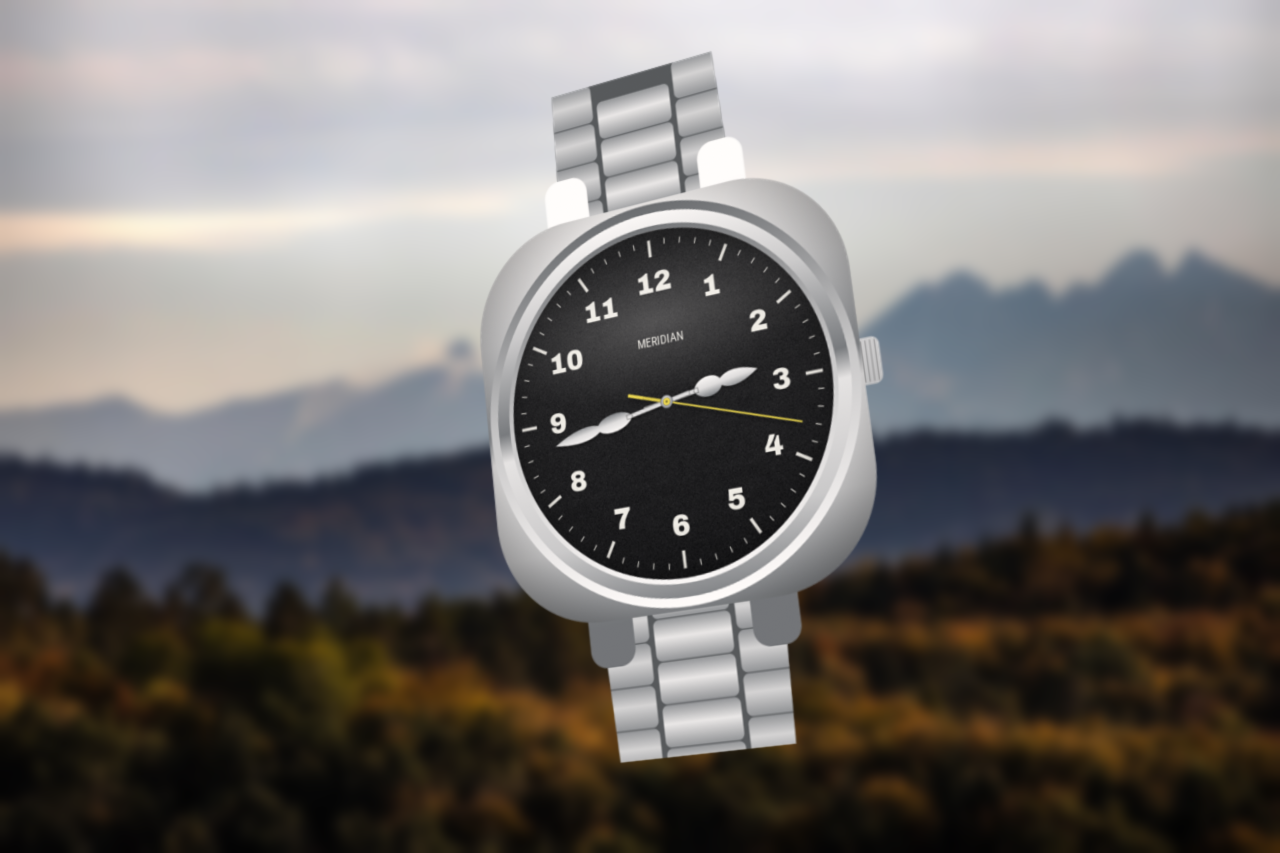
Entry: 2h43m18s
